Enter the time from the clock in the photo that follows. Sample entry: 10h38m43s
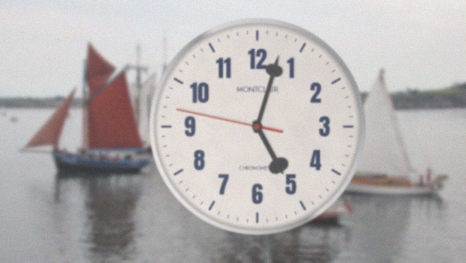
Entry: 5h02m47s
